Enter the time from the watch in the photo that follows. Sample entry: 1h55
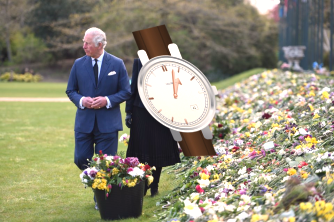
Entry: 1h03
